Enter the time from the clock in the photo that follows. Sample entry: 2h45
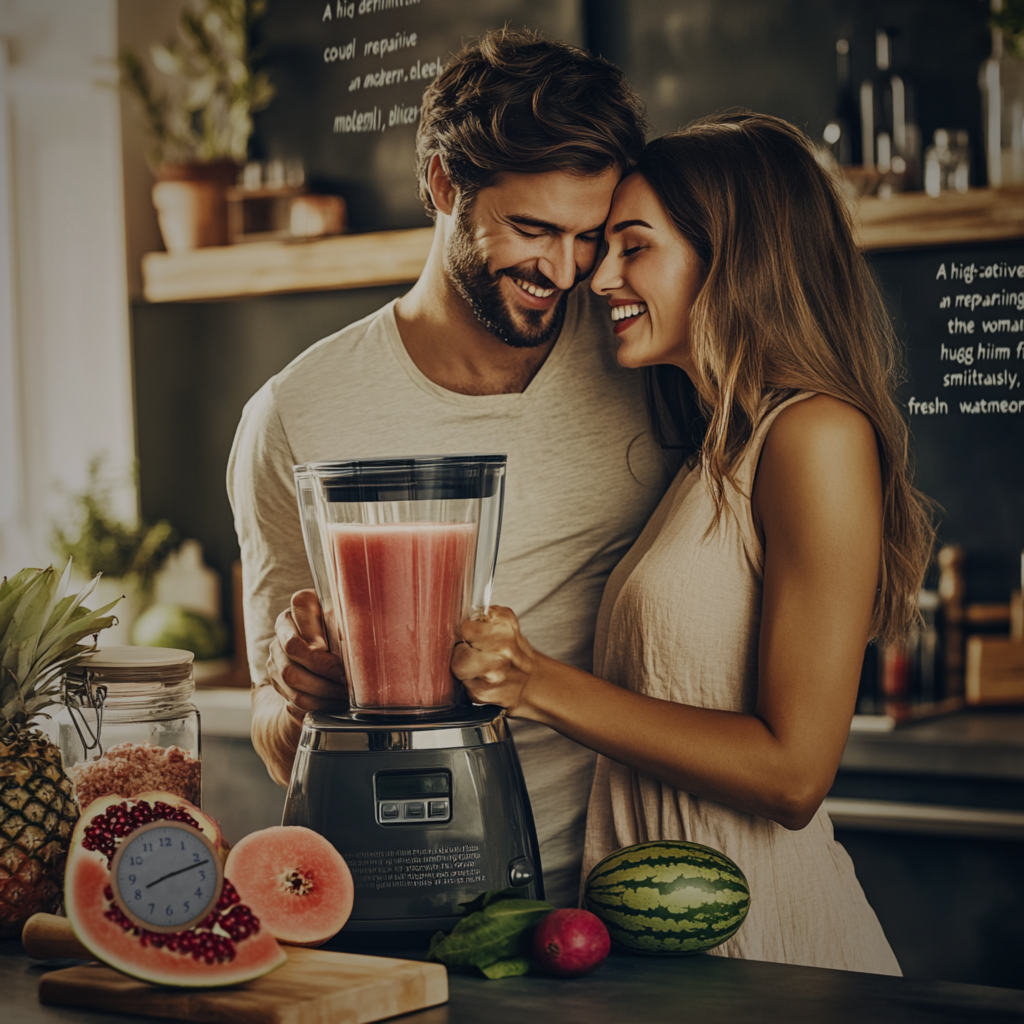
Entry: 8h12
